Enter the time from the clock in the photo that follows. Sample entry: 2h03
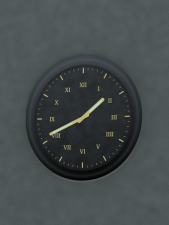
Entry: 1h41
